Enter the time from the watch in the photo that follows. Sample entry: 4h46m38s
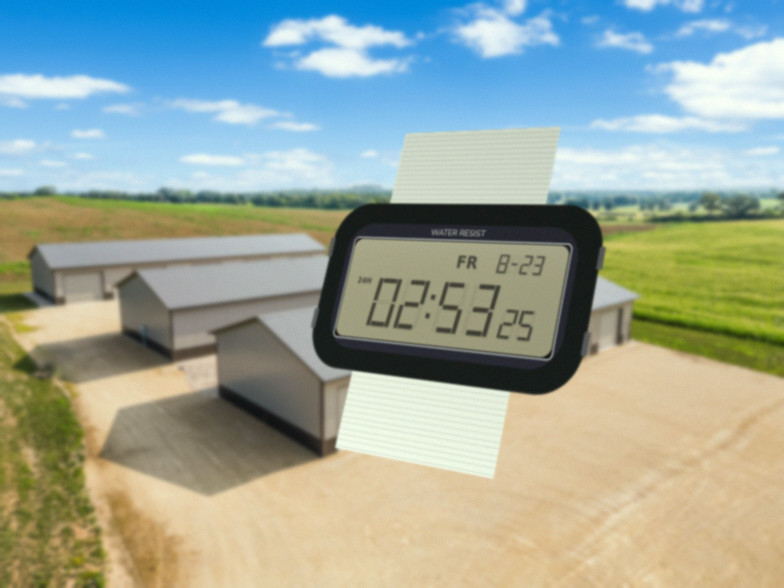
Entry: 2h53m25s
